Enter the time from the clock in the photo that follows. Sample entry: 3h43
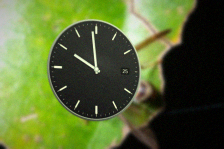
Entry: 9h59
